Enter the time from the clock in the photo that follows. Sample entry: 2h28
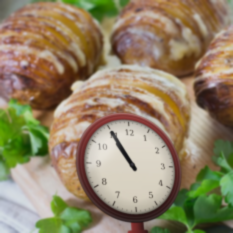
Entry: 10h55
